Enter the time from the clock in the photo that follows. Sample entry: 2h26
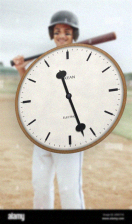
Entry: 11h27
